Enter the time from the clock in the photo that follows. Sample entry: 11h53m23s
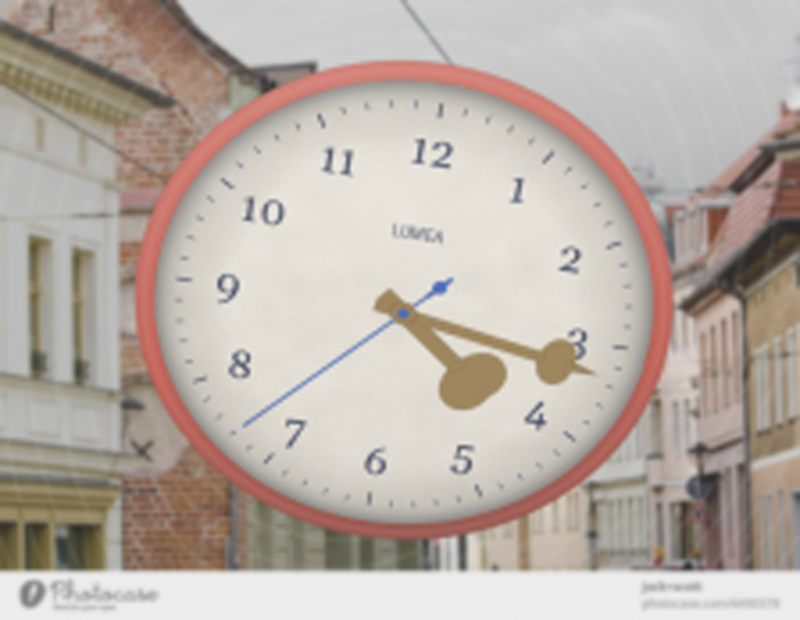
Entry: 4h16m37s
